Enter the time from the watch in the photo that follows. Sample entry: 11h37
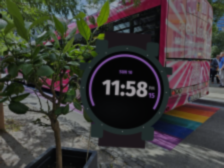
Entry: 11h58
